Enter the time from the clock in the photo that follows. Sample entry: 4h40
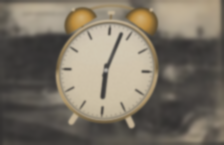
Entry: 6h03
